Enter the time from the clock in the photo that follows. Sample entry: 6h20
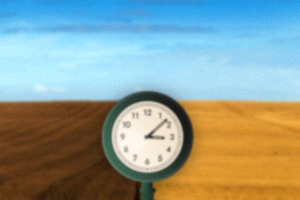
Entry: 3h08
